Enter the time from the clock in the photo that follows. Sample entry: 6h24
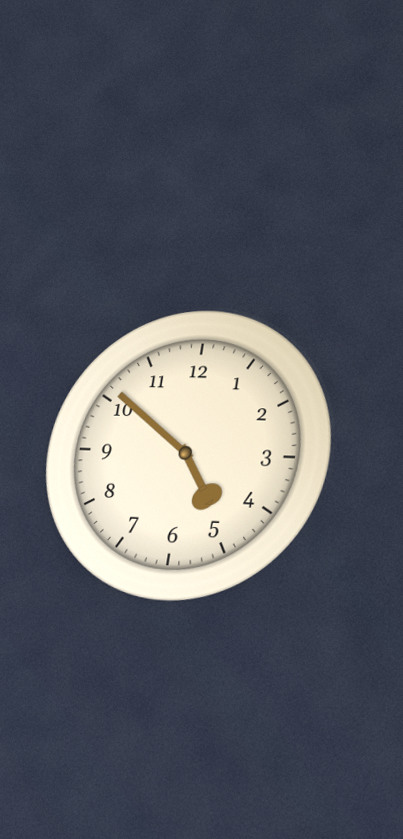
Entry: 4h51
